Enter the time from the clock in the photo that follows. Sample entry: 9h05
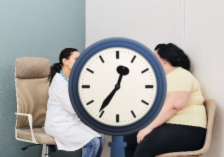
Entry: 12h36
